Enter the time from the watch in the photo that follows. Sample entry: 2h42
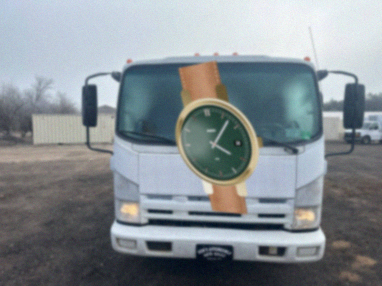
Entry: 4h07
